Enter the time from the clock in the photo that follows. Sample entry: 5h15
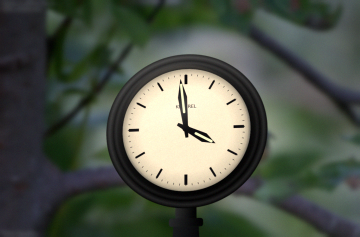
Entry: 3h59
